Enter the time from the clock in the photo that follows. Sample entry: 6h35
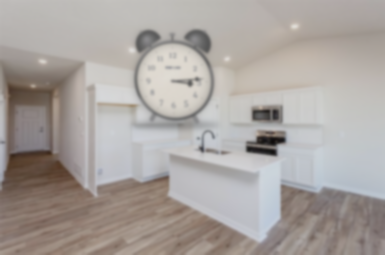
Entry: 3h14
